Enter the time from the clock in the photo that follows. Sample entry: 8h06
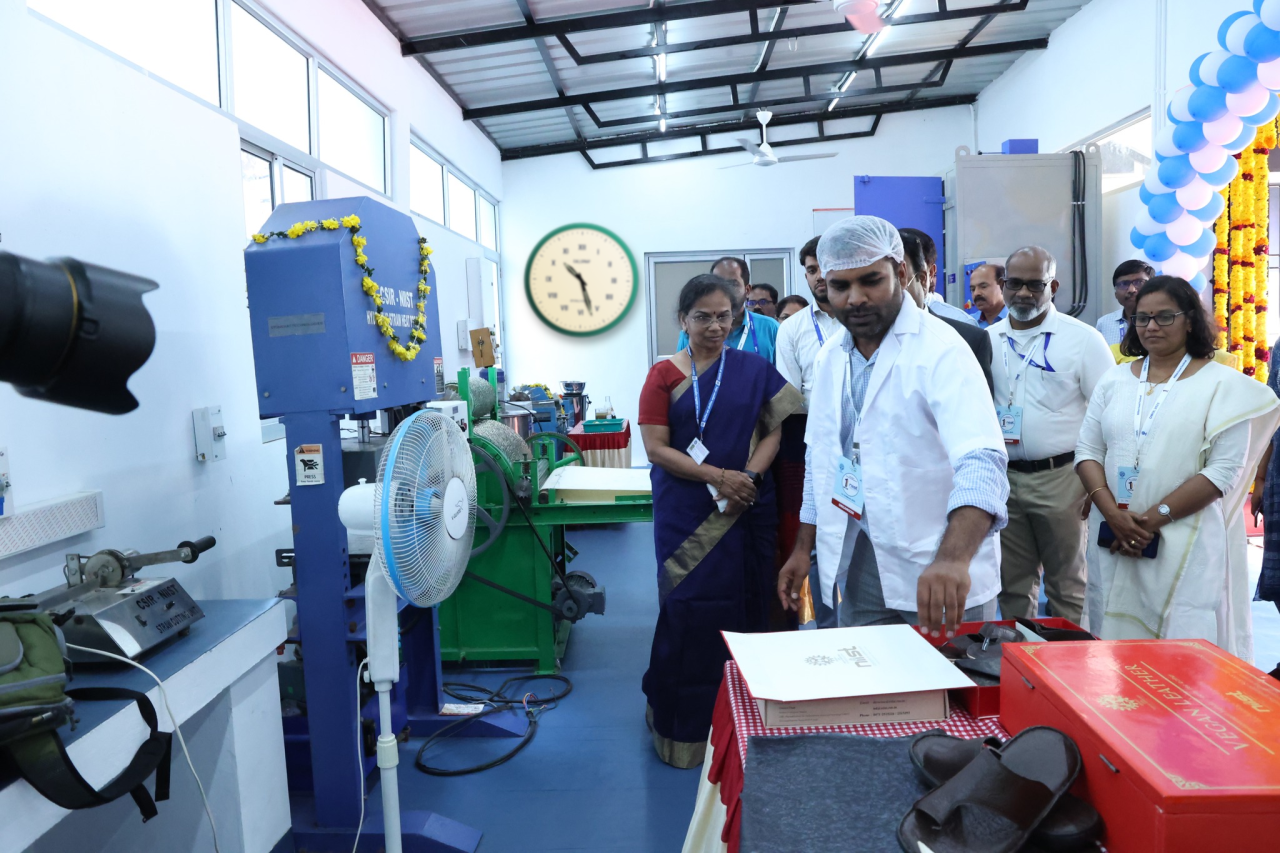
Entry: 10h27
